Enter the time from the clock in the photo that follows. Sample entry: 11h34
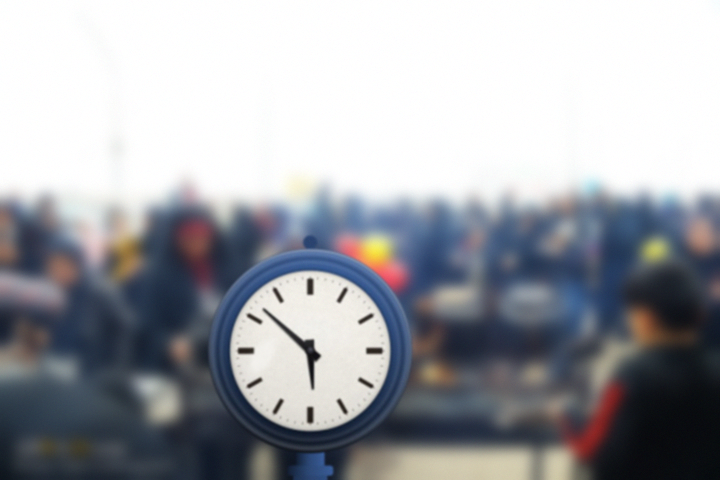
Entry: 5h52
